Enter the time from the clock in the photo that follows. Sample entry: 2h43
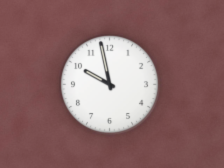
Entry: 9h58
